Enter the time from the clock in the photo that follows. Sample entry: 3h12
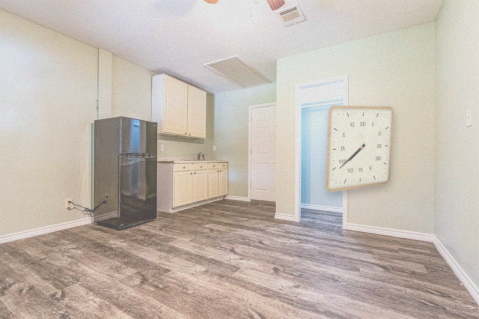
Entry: 7h39
